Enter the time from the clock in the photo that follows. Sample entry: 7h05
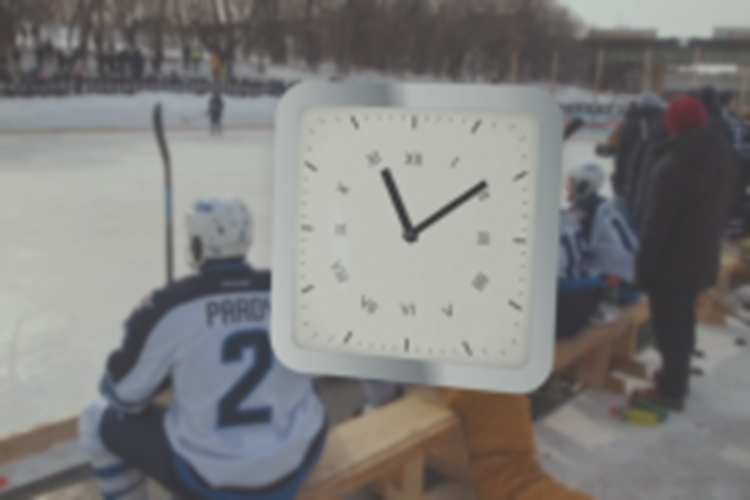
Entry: 11h09
